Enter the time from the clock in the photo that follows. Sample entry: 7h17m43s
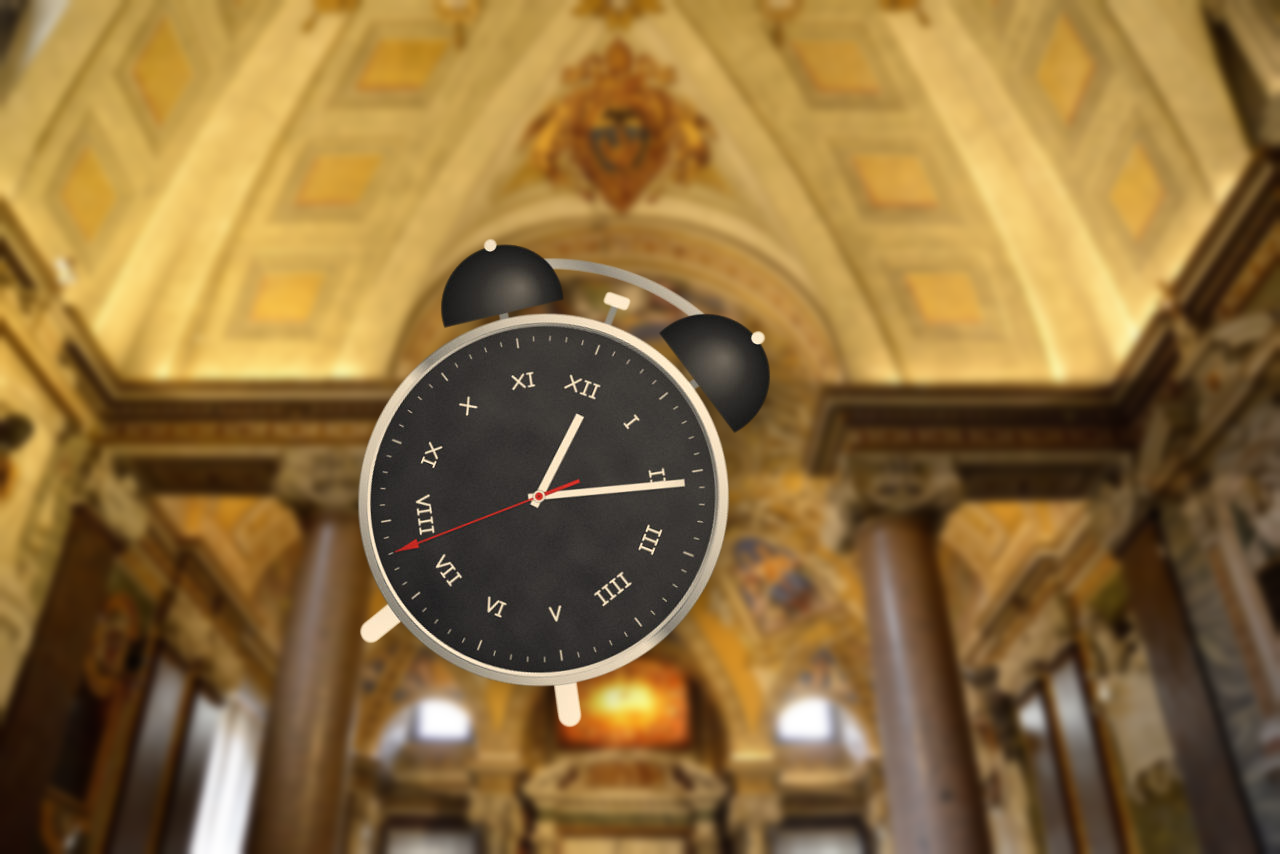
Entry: 12h10m38s
